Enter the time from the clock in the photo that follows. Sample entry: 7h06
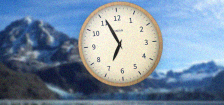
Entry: 6h56
